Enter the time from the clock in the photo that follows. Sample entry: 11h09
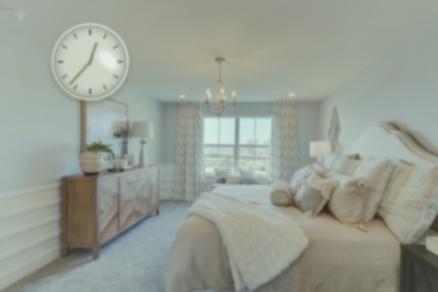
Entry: 12h37
